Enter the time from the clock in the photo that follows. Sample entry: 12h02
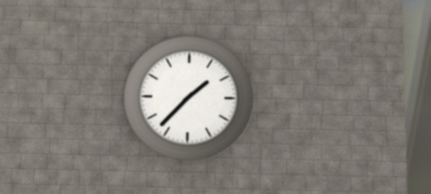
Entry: 1h37
